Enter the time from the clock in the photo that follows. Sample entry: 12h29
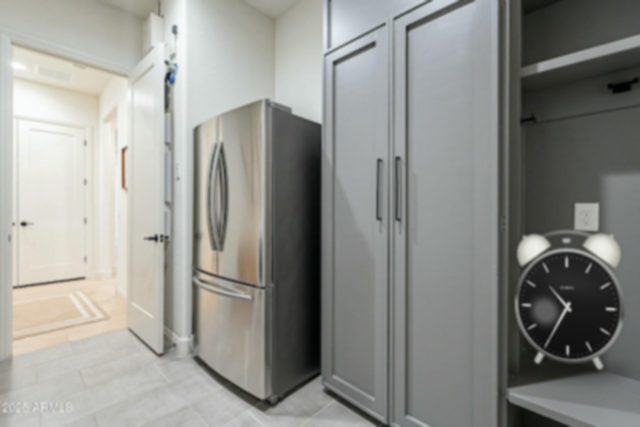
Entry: 10h35
